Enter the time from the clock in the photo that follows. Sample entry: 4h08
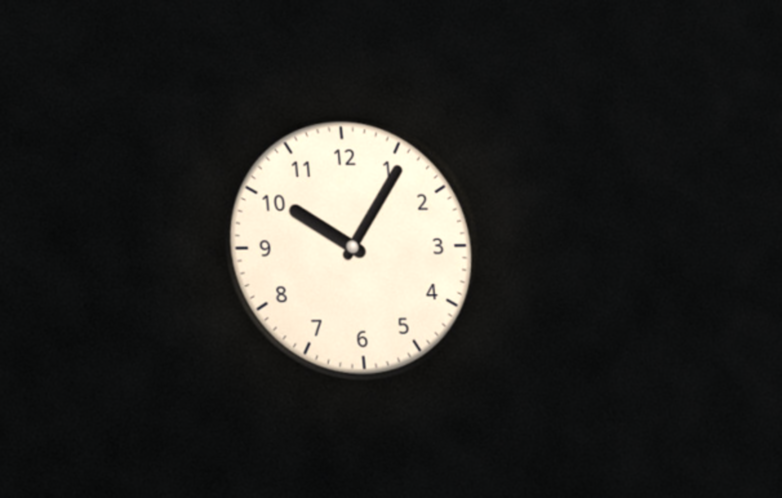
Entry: 10h06
